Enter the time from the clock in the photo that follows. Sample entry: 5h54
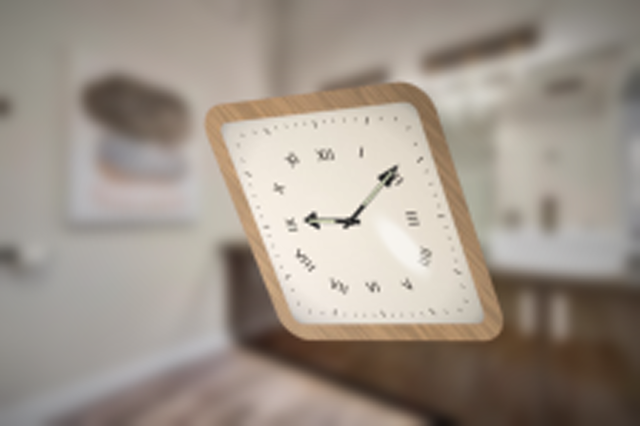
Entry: 9h09
